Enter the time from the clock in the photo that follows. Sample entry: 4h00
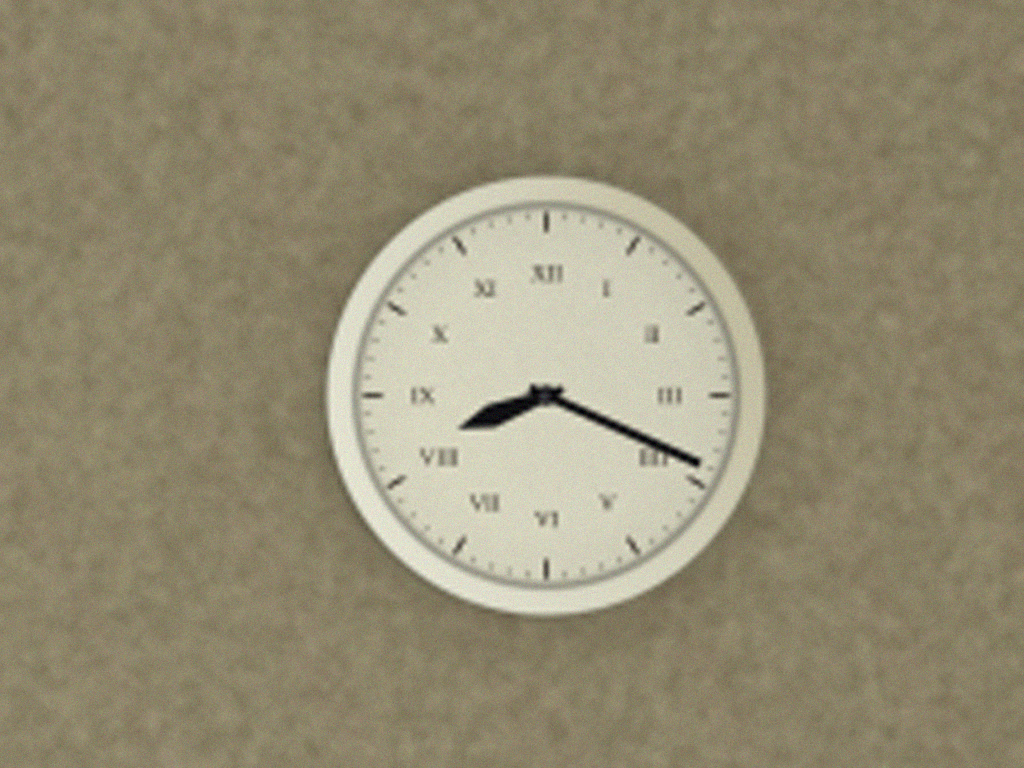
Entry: 8h19
